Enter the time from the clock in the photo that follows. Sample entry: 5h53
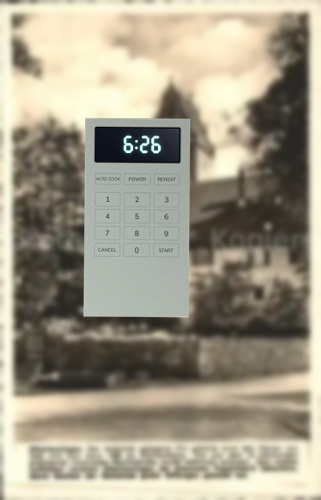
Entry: 6h26
